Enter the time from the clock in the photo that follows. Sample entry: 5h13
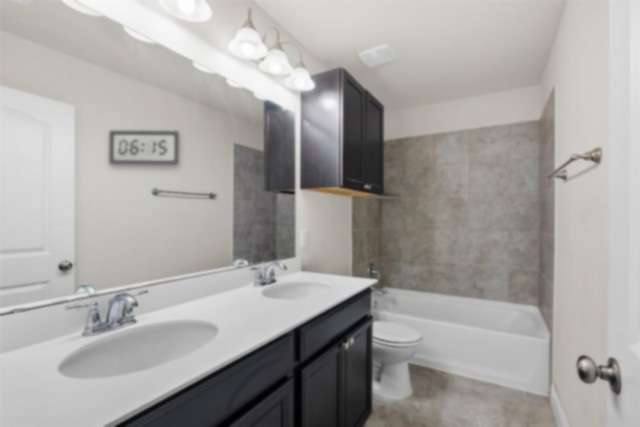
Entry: 6h15
